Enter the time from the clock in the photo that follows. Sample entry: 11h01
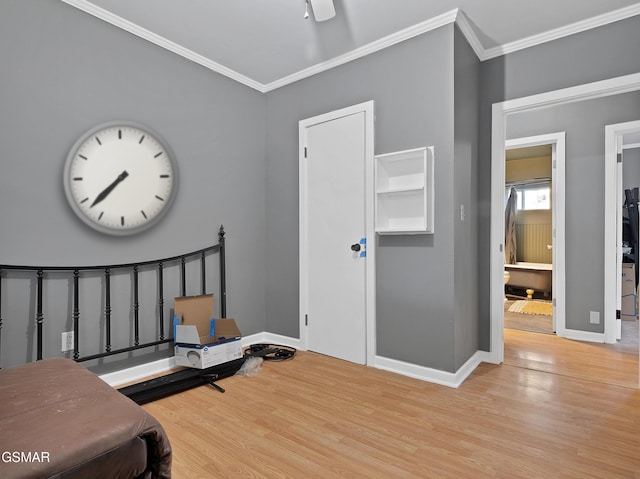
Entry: 7h38
